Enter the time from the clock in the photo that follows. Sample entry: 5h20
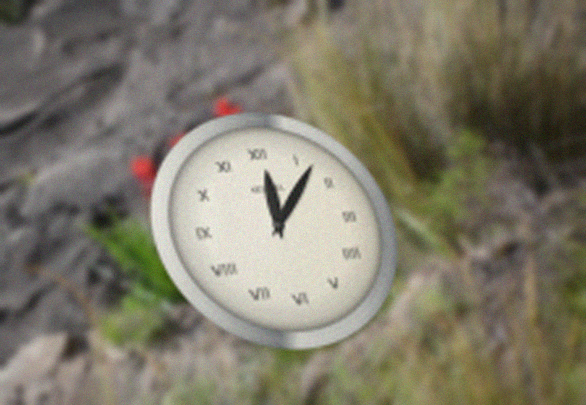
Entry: 12h07
